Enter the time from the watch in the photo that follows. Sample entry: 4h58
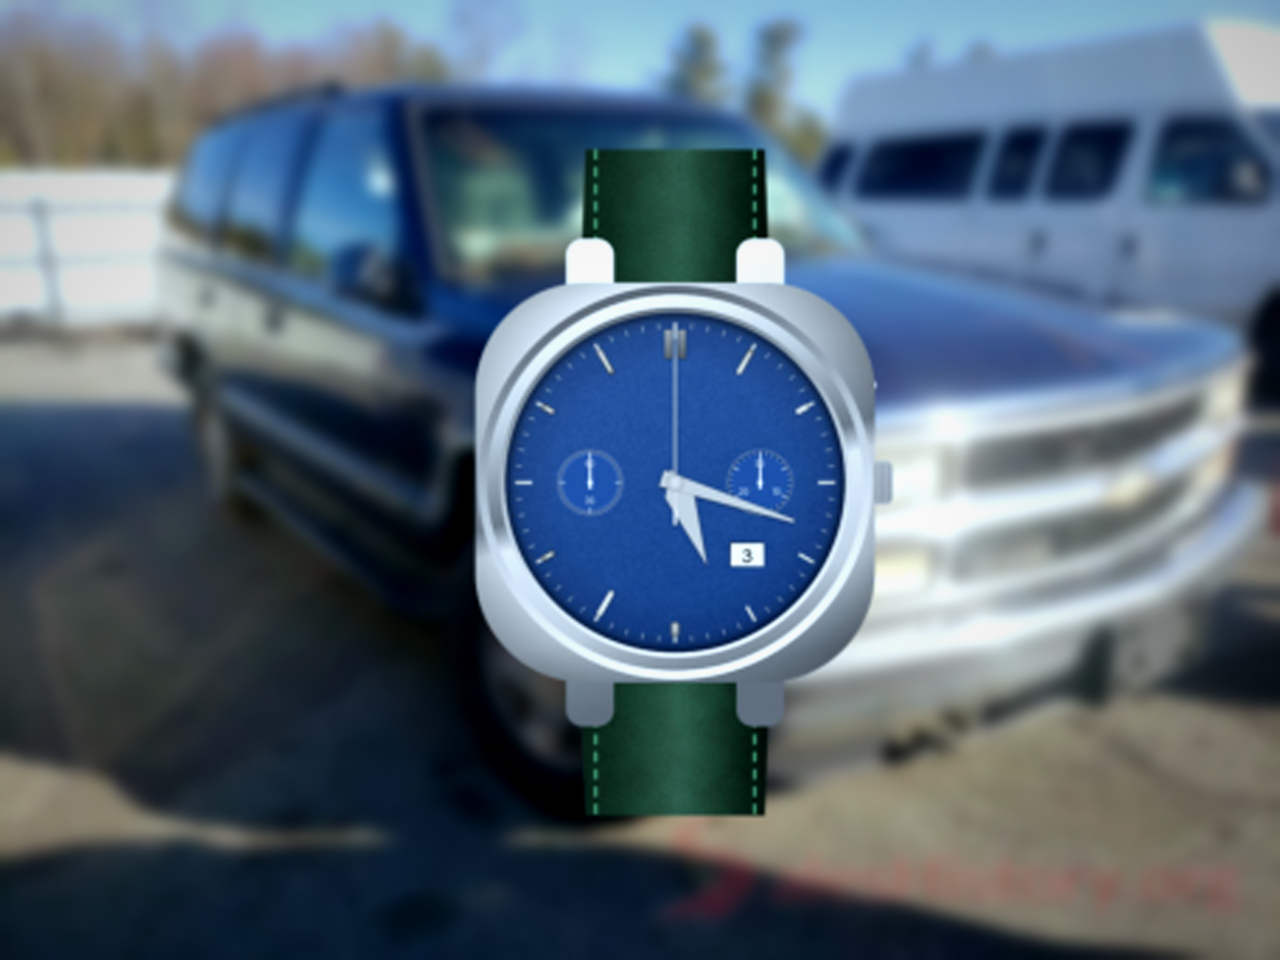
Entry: 5h18
